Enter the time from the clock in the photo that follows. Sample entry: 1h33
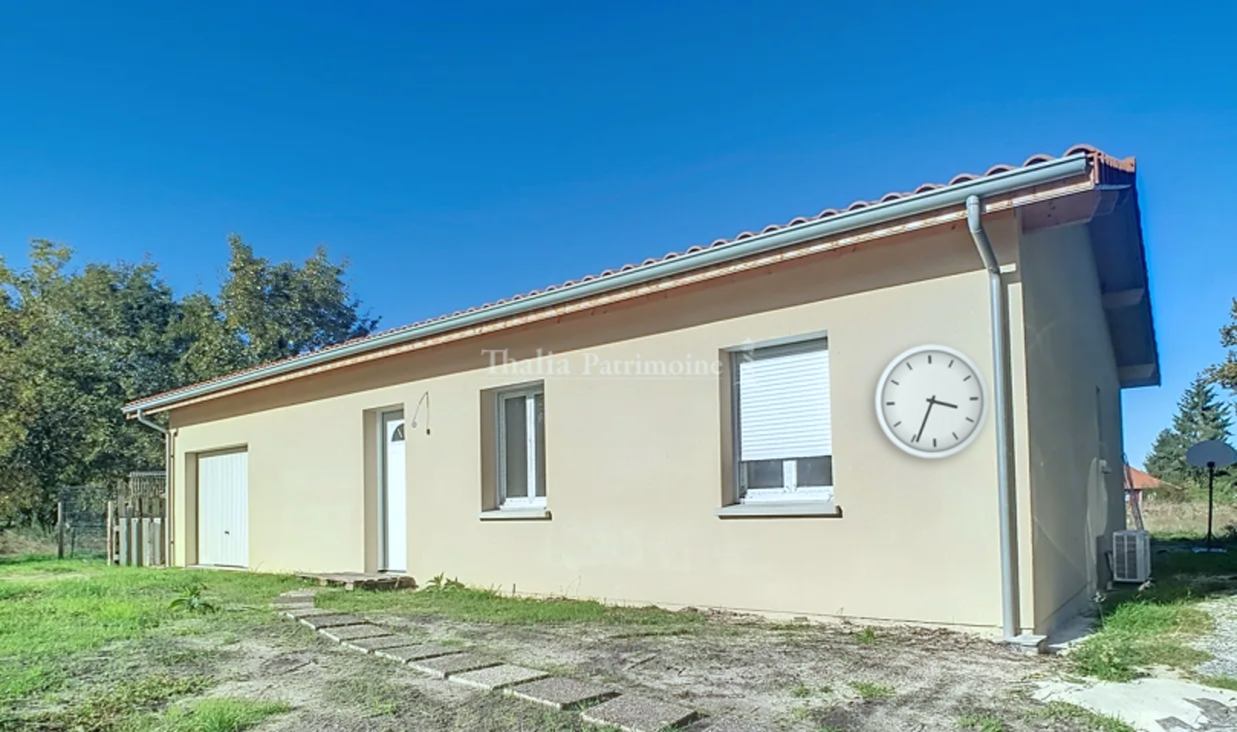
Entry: 3h34
